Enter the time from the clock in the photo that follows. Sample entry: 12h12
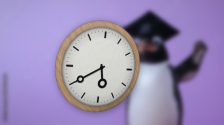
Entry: 5h40
